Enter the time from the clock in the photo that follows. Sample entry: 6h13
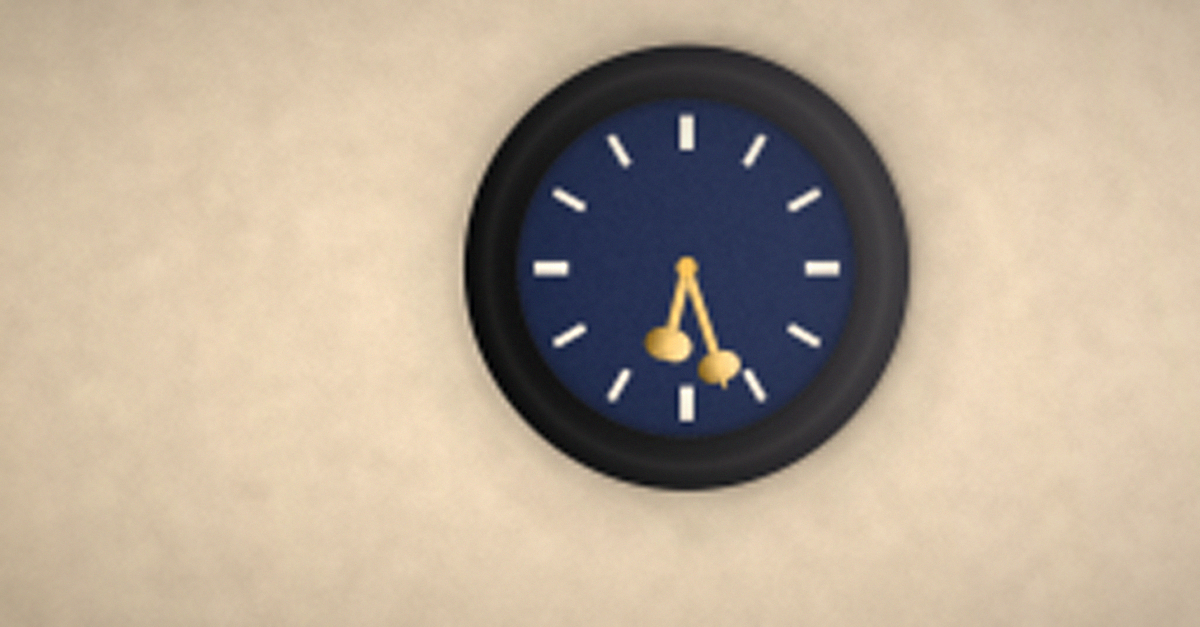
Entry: 6h27
